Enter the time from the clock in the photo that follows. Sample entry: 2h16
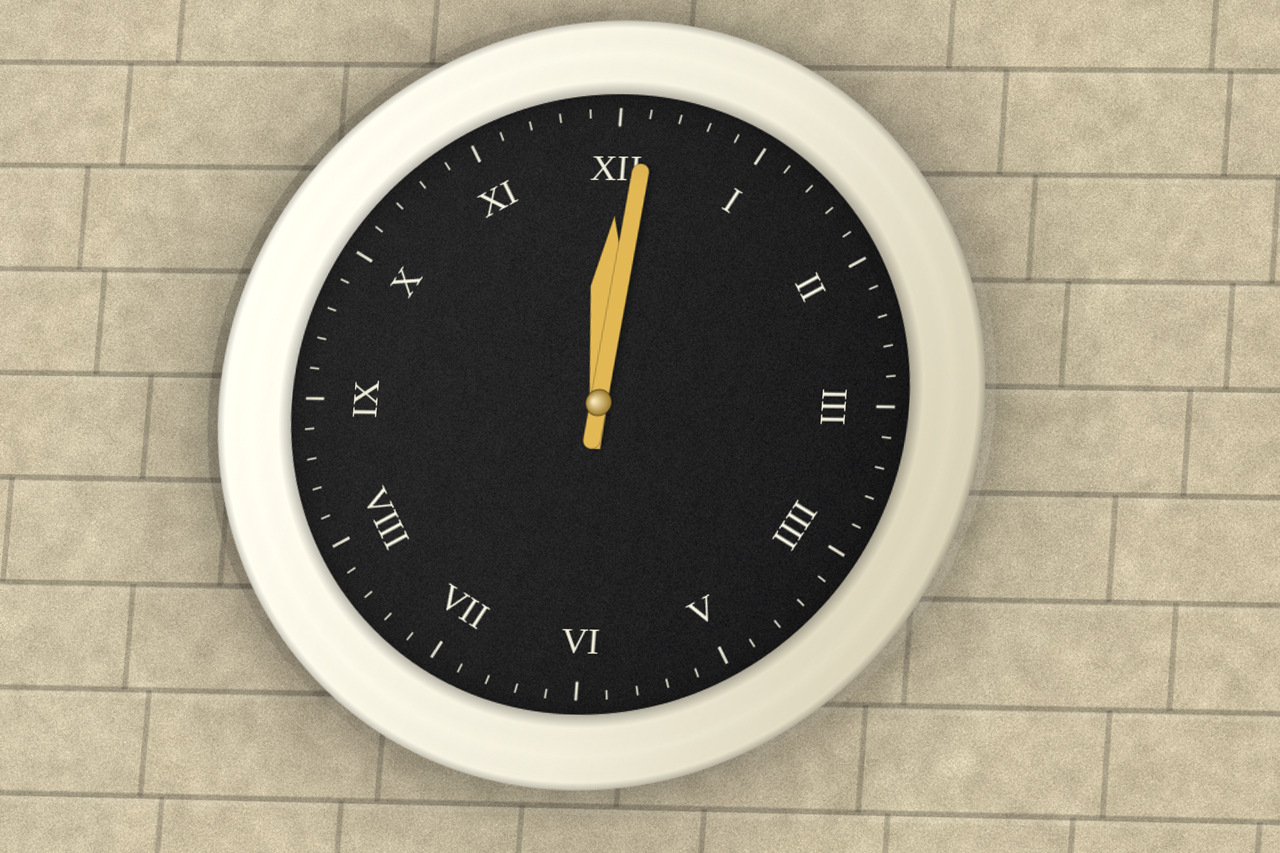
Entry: 12h01
